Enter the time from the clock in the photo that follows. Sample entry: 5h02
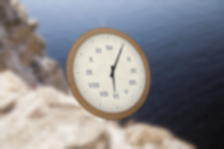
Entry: 6h05
